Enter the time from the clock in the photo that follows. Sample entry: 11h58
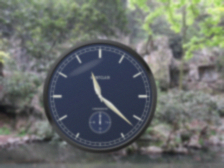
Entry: 11h22
